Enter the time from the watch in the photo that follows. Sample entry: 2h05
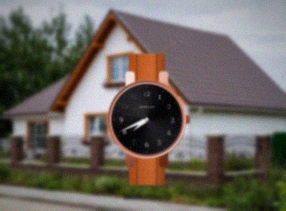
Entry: 7h41
